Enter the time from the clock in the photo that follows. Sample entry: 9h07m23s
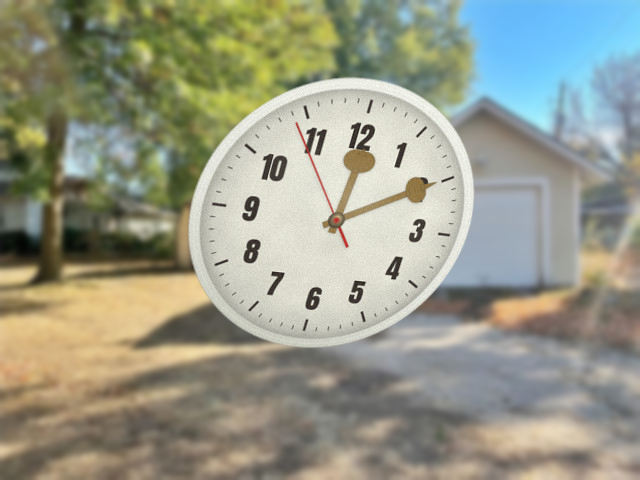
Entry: 12h09m54s
